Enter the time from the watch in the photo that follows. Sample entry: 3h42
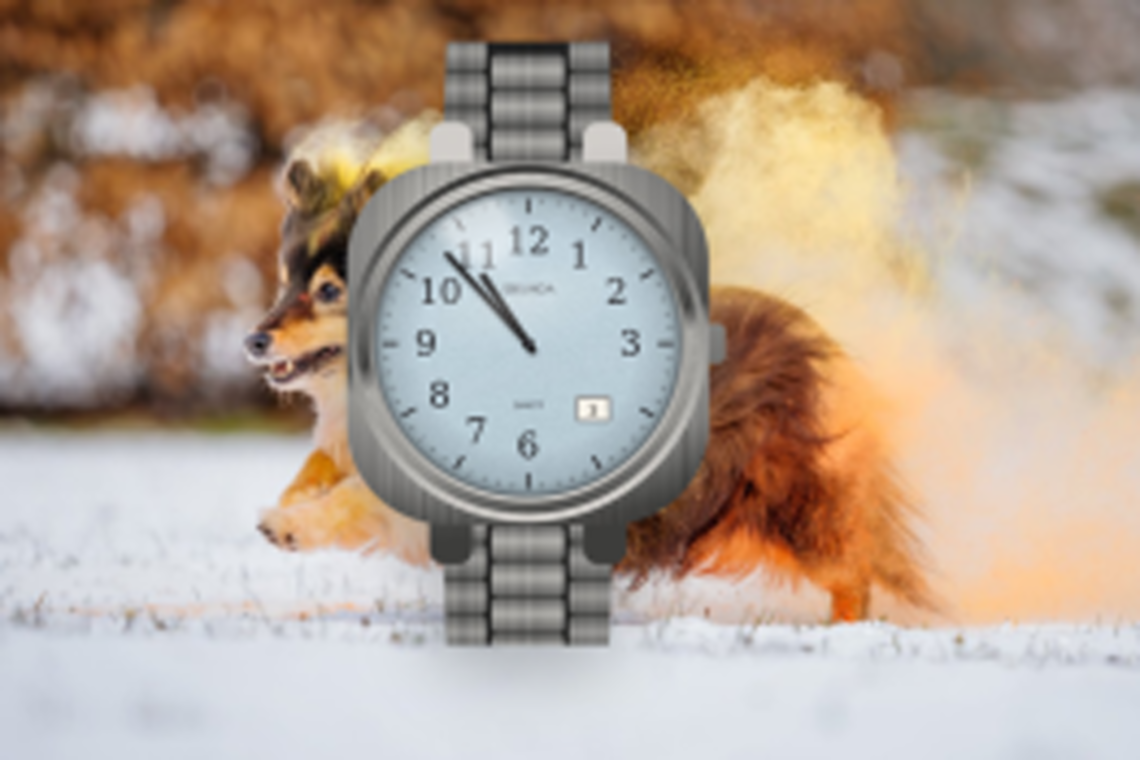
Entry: 10h53
